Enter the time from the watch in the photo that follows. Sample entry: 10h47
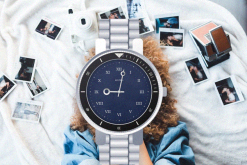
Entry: 9h02
